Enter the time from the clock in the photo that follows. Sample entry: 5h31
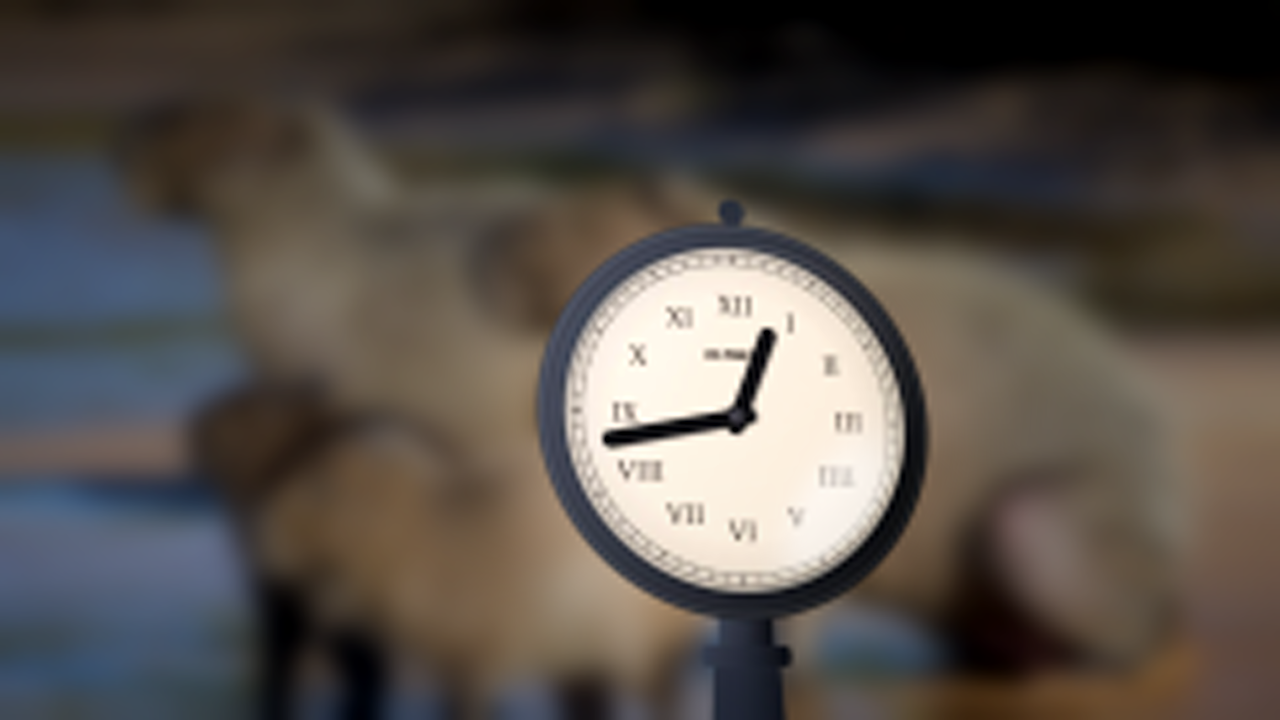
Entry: 12h43
